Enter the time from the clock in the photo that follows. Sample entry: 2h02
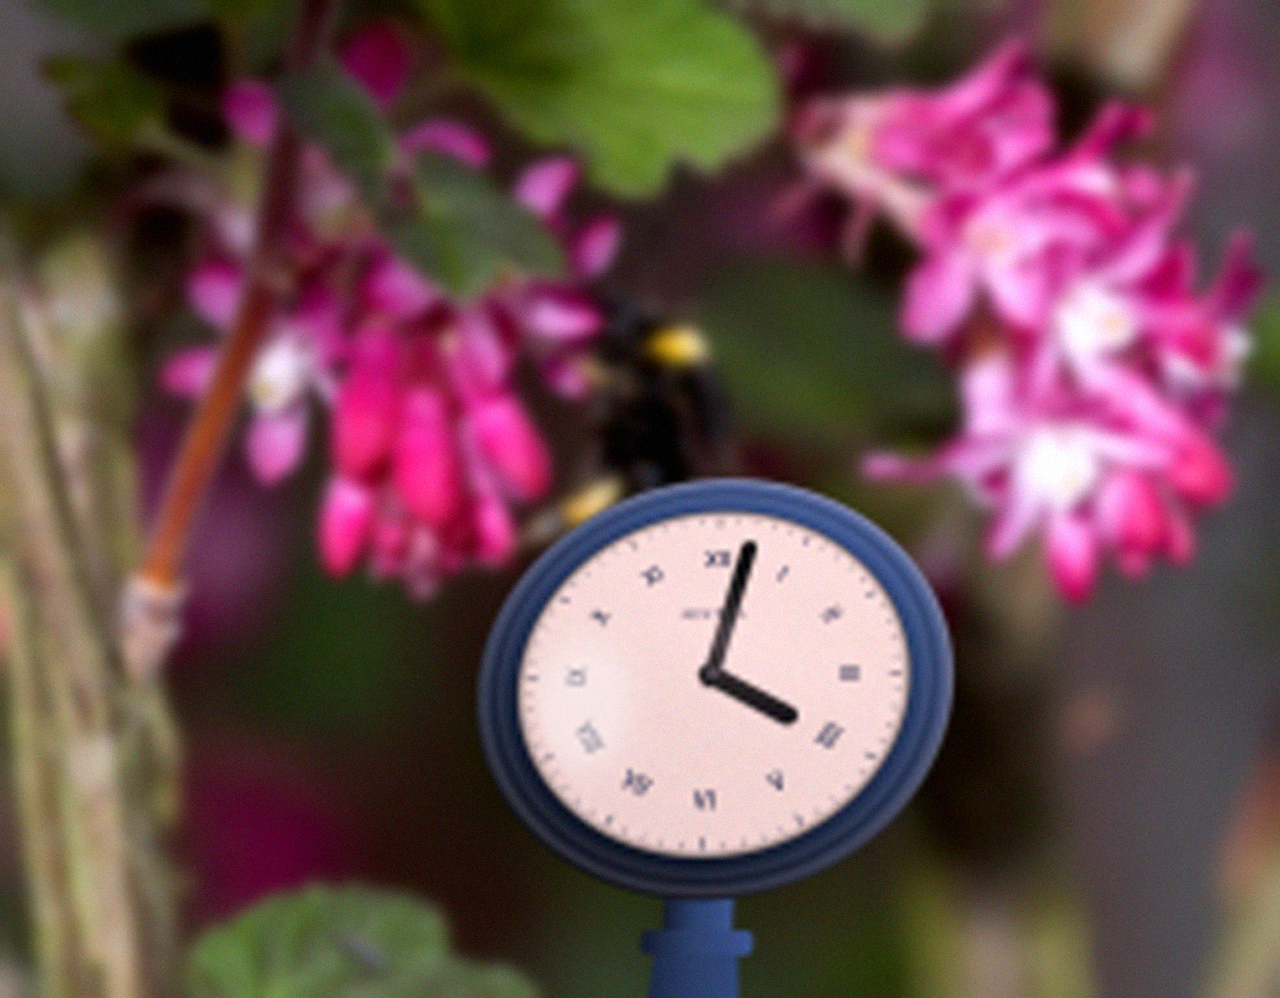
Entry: 4h02
